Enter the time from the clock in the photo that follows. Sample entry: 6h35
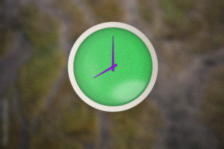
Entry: 8h00
